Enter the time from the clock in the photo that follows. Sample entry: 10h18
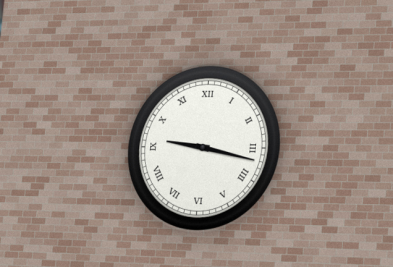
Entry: 9h17
